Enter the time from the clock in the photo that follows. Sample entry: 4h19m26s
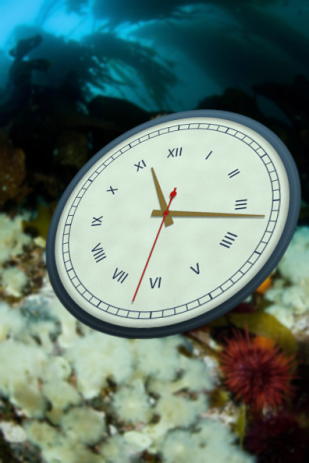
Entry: 11h16m32s
